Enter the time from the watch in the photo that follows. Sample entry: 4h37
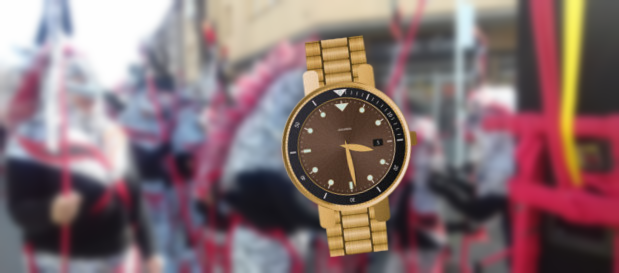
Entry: 3h29
